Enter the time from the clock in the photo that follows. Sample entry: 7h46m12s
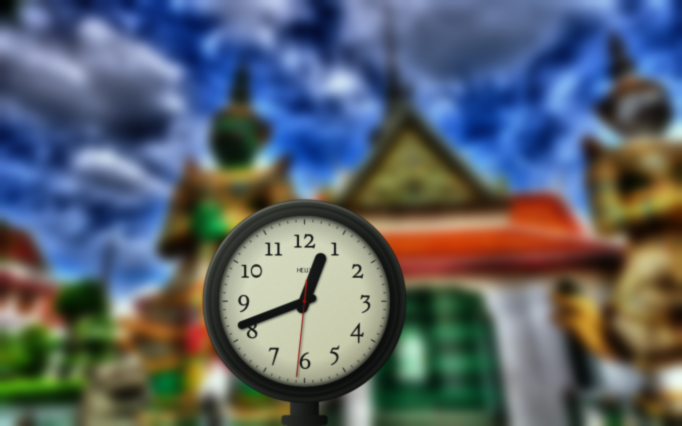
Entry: 12h41m31s
